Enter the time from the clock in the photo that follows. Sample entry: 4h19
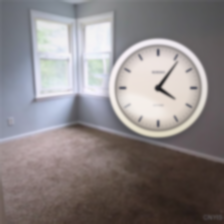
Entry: 4h06
